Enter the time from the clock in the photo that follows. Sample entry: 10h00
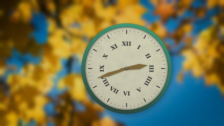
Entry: 2h42
